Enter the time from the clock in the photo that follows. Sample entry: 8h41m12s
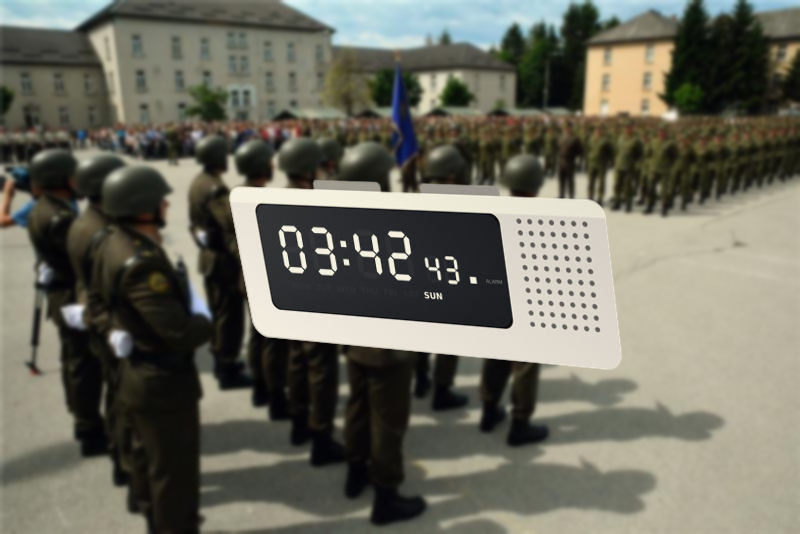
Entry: 3h42m43s
